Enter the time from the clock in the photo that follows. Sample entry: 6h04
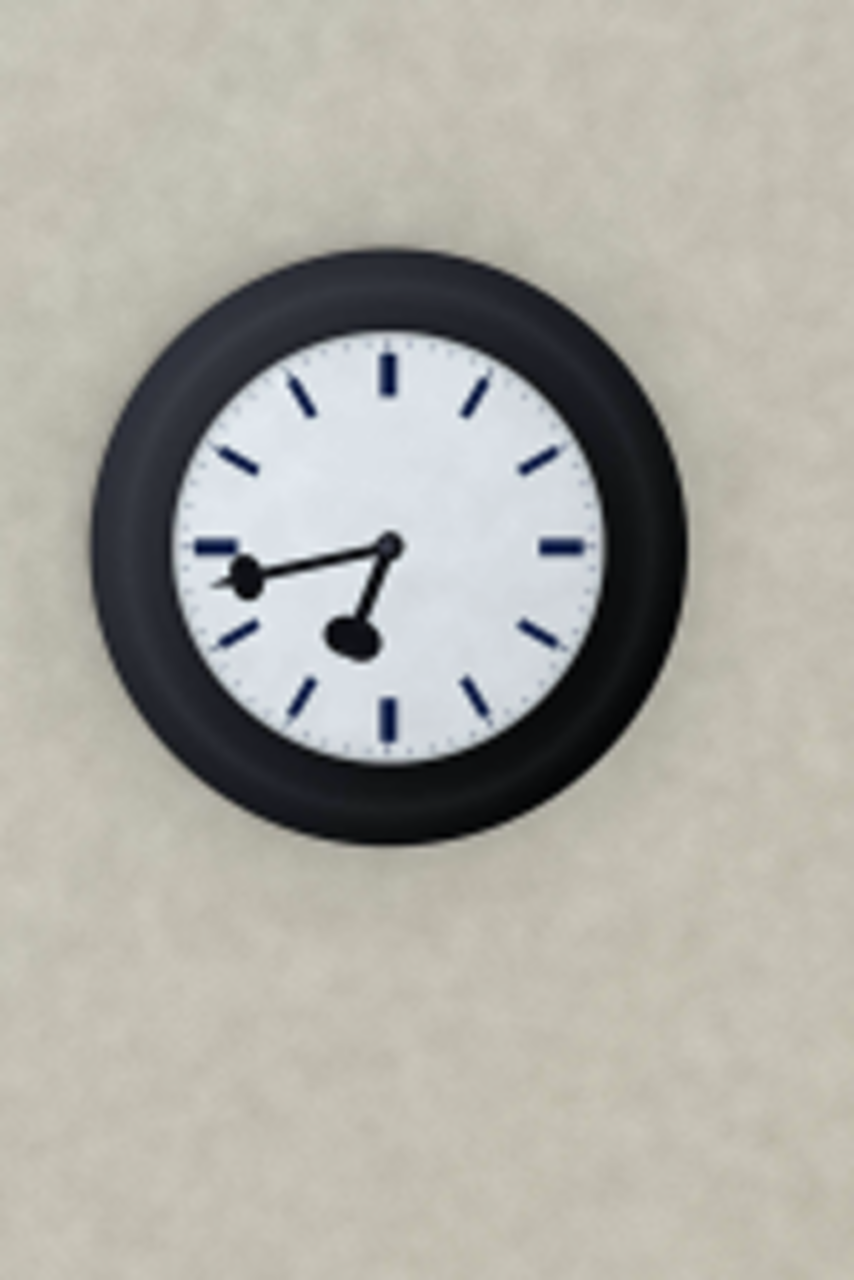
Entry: 6h43
